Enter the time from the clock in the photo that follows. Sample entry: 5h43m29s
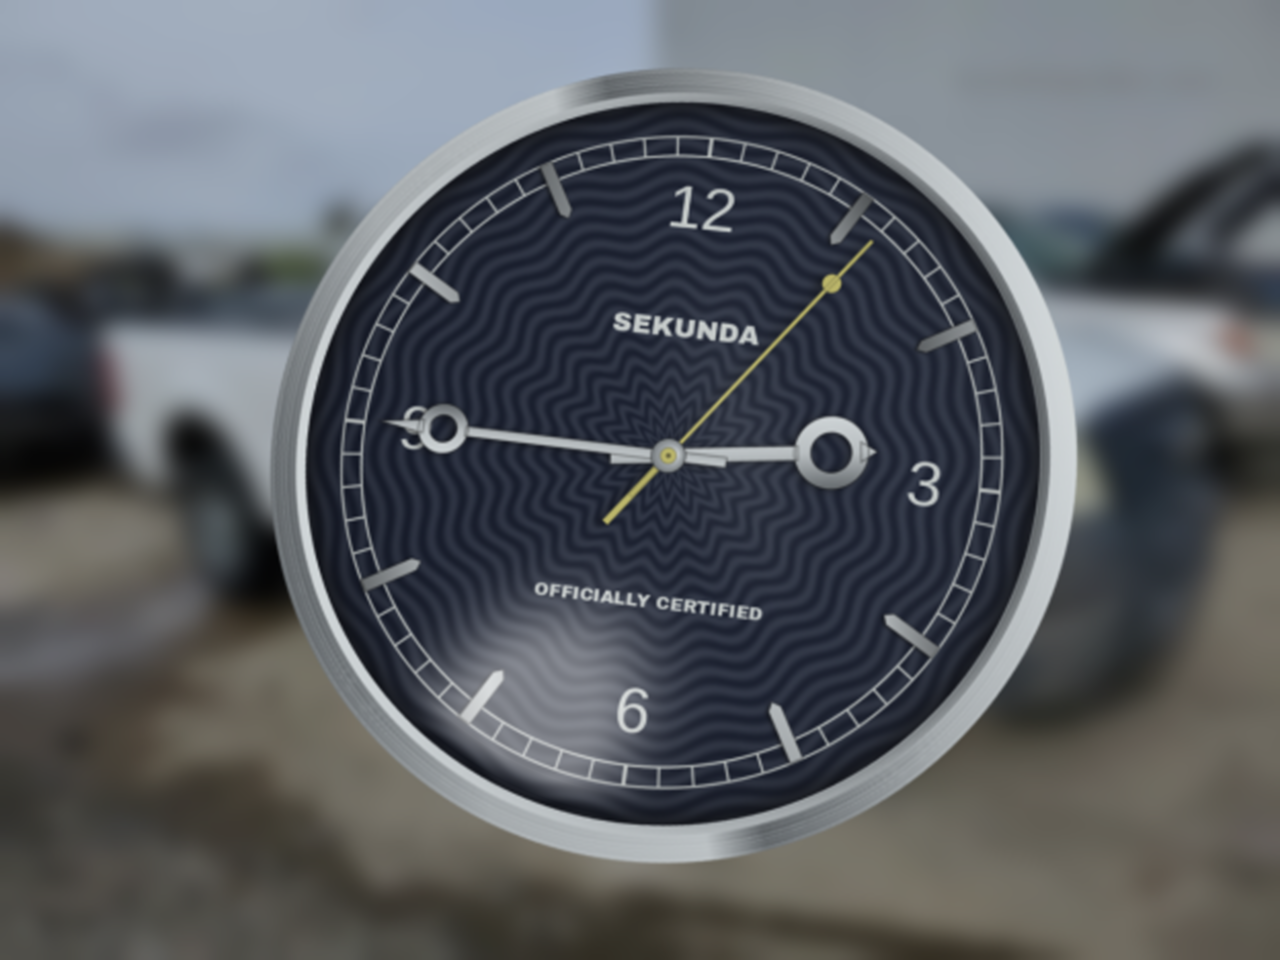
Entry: 2h45m06s
